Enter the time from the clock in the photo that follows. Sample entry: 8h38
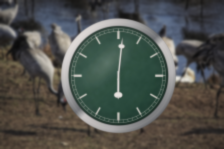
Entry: 6h01
